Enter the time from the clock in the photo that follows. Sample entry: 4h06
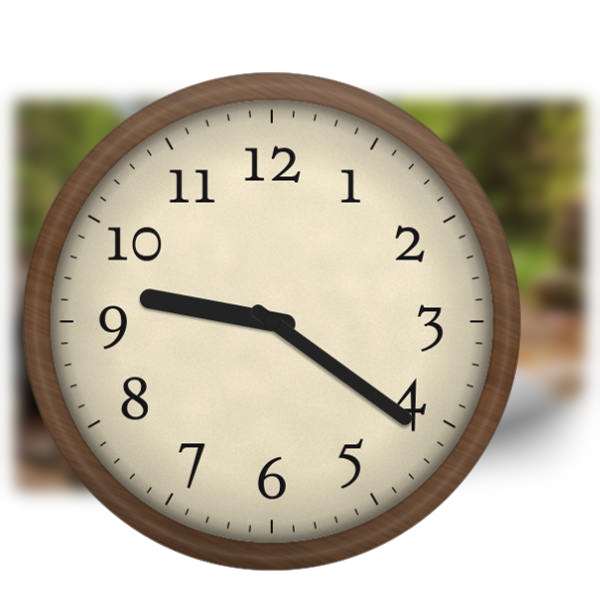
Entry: 9h21
